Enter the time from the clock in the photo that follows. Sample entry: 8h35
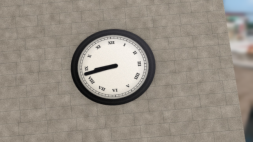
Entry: 8h43
